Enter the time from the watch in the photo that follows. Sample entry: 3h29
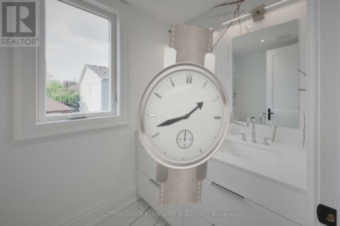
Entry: 1h42
